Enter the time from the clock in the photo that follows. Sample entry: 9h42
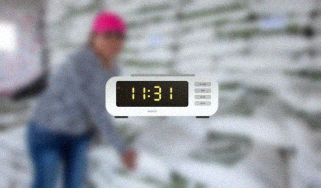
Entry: 11h31
